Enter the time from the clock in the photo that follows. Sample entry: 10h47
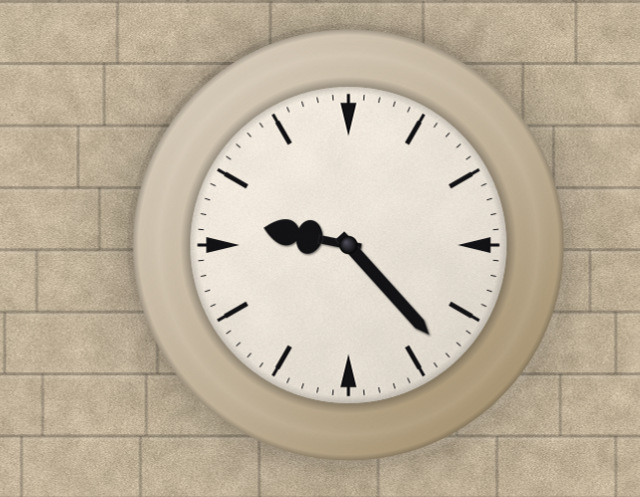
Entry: 9h23
